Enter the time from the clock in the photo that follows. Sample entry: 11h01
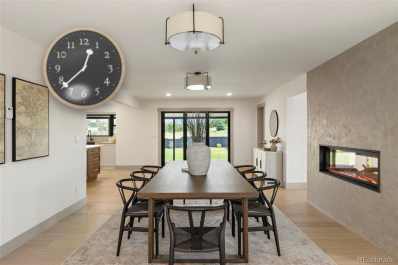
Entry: 12h38
